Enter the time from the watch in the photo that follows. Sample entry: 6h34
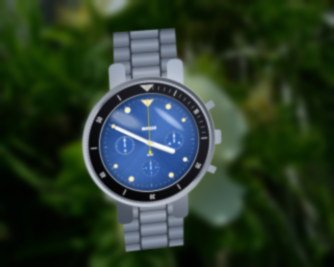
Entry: 3h50
